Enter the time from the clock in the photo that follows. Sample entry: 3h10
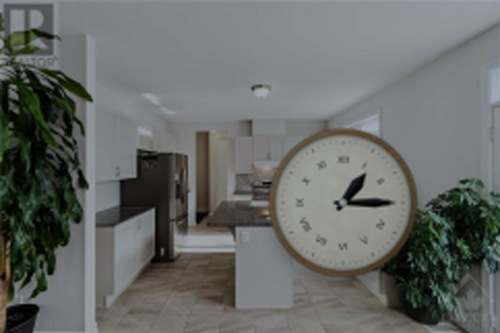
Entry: 1h15
